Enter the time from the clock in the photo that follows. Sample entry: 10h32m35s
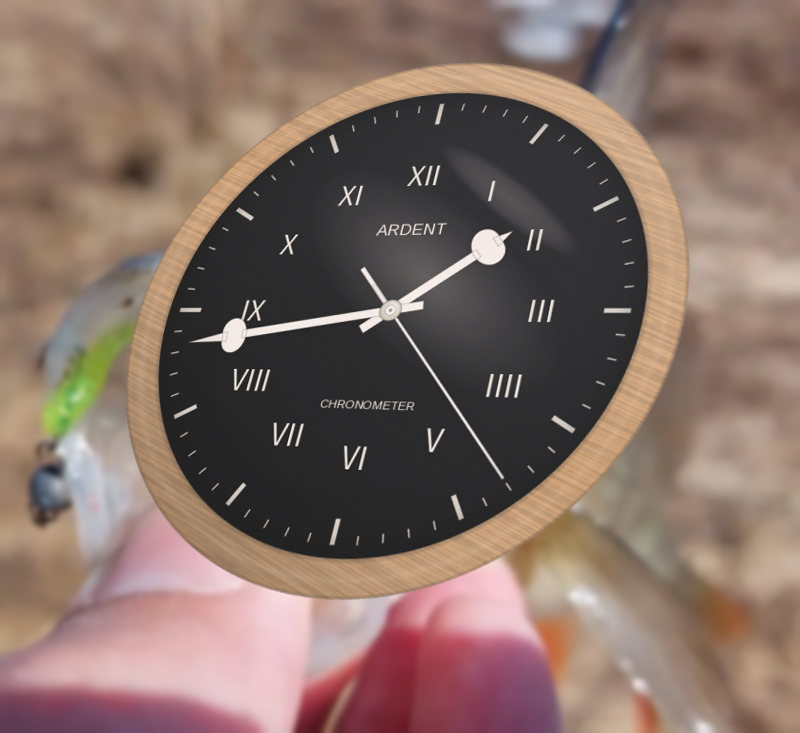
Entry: 1h43m23s
